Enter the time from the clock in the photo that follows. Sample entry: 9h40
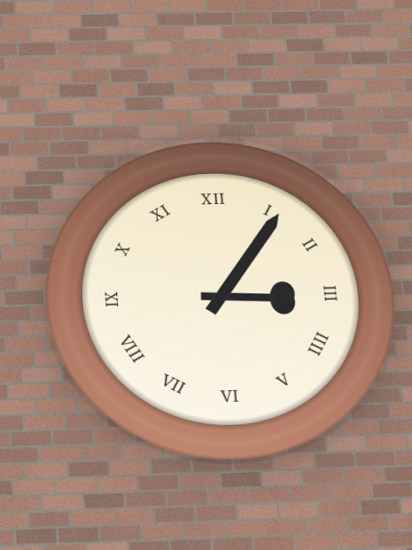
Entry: 3h06
